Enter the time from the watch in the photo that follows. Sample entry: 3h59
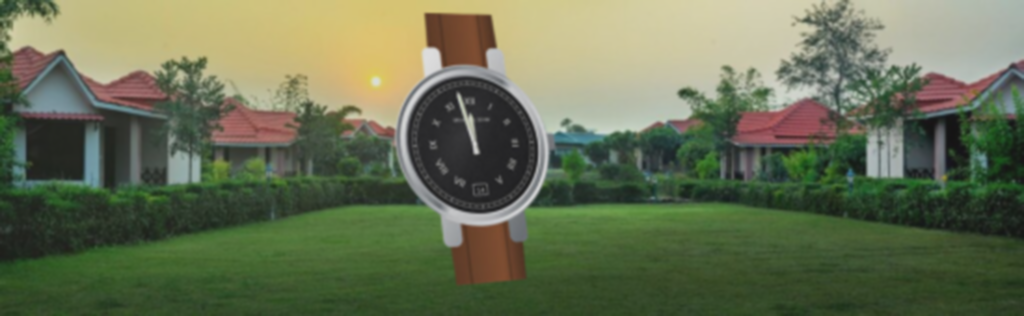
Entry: 11h58
